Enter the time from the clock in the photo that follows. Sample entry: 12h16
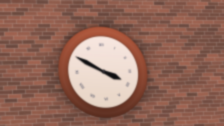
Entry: 3h50
